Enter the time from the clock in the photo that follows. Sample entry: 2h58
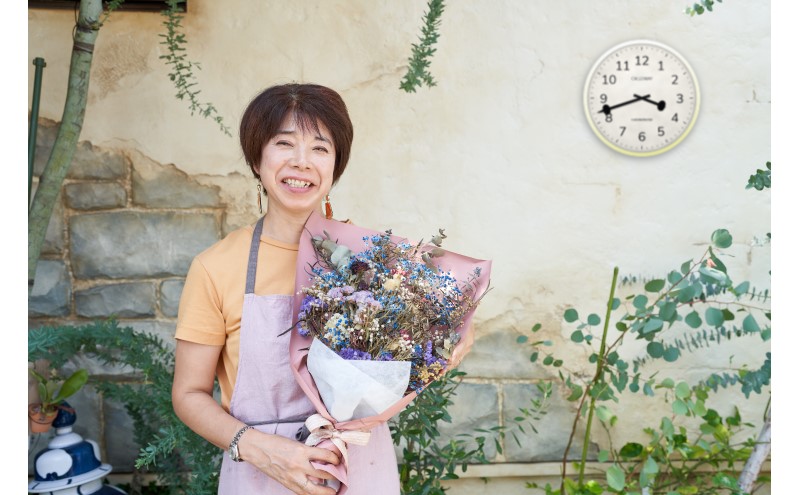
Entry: 3h42
